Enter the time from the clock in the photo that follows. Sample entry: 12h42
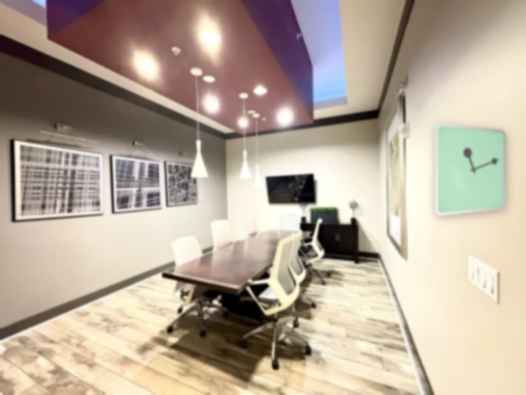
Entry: 11h12
